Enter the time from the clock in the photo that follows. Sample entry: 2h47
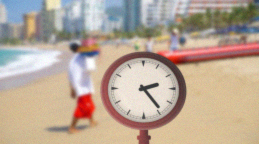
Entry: 2h24
